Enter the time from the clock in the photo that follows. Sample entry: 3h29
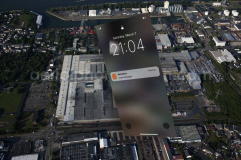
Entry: 21h04
